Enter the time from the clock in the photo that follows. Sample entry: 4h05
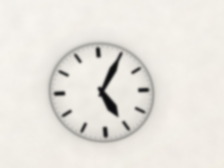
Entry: 5h05
